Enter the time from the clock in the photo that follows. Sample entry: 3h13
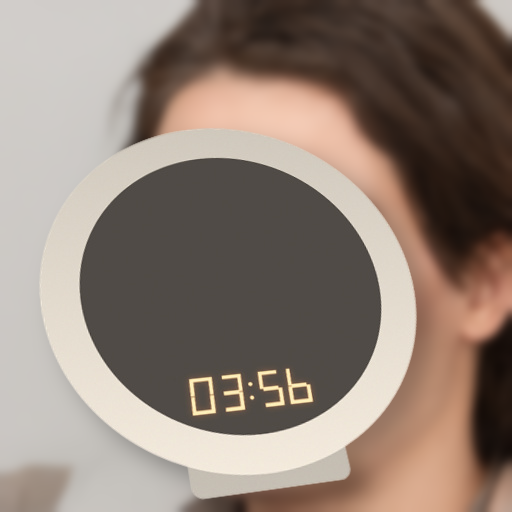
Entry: 3h56
